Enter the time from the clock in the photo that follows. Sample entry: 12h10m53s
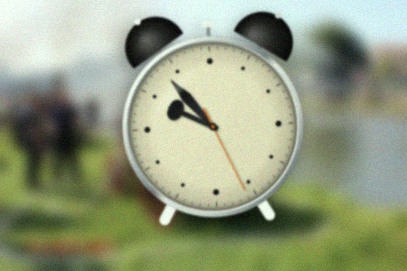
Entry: 9h53m26s
